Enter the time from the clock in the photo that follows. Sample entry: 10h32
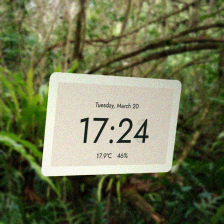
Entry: 17h24
